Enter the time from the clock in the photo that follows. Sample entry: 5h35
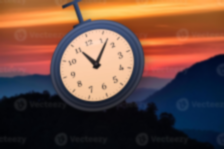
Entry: 11h07
